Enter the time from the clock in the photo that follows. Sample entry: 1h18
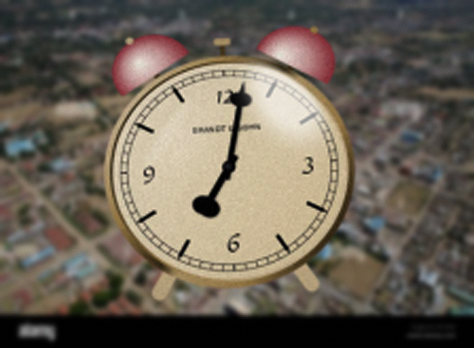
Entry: 7h02
